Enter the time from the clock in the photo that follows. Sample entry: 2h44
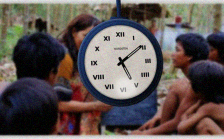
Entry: 5h09
